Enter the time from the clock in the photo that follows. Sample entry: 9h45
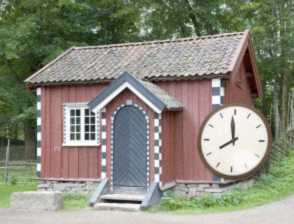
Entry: 7h59
